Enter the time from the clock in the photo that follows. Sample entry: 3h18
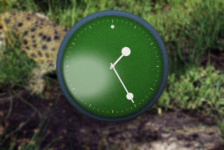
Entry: 1h25
